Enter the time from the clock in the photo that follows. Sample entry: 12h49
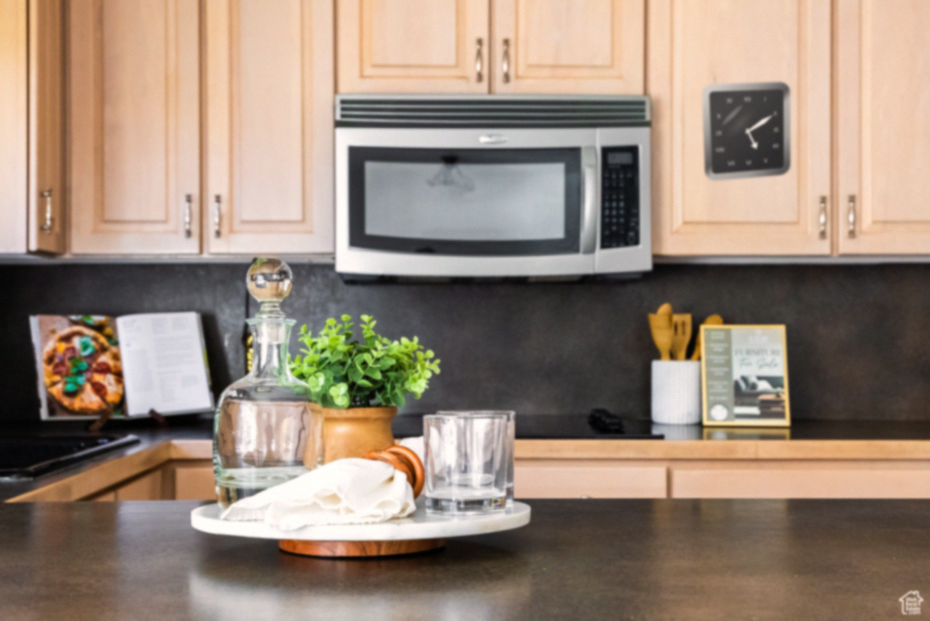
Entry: 5h10
